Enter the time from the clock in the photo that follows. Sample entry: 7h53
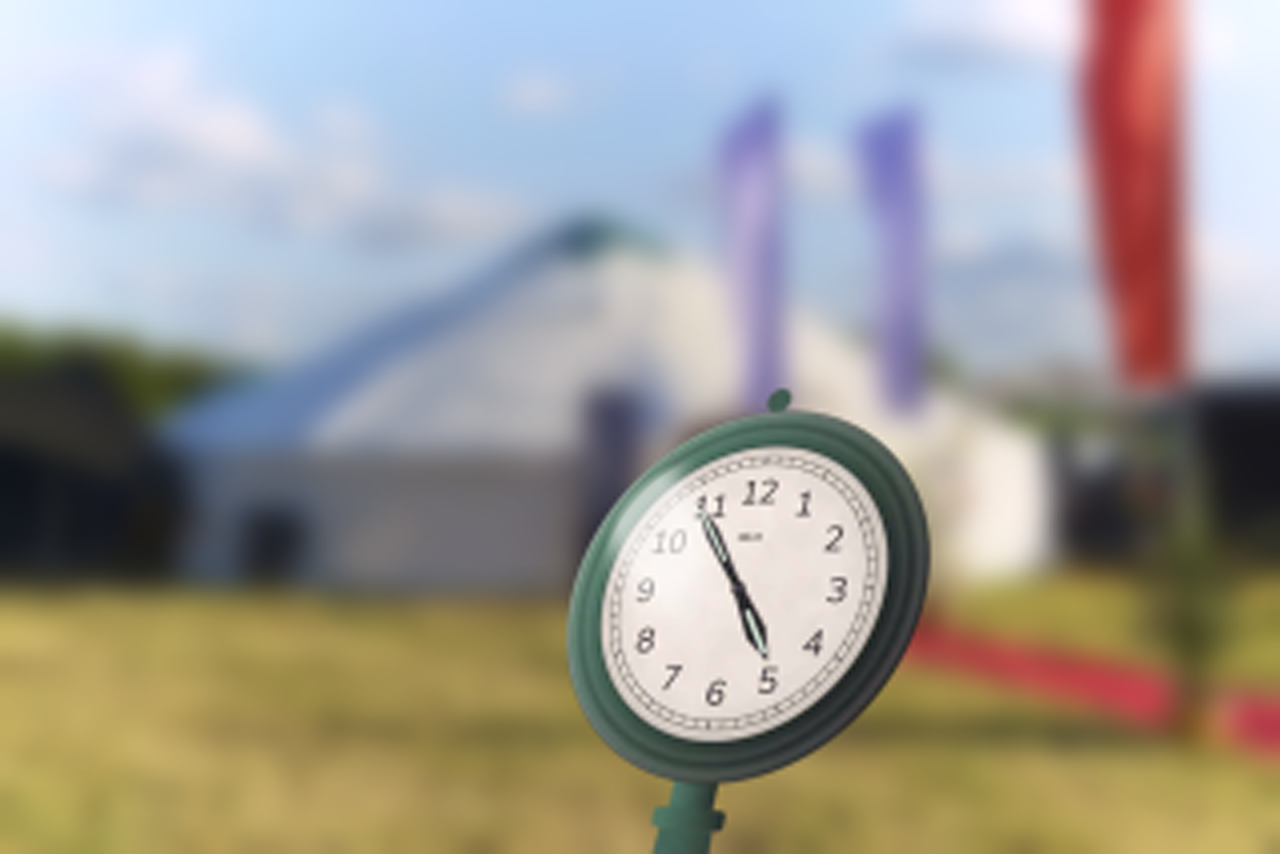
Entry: 4h54
